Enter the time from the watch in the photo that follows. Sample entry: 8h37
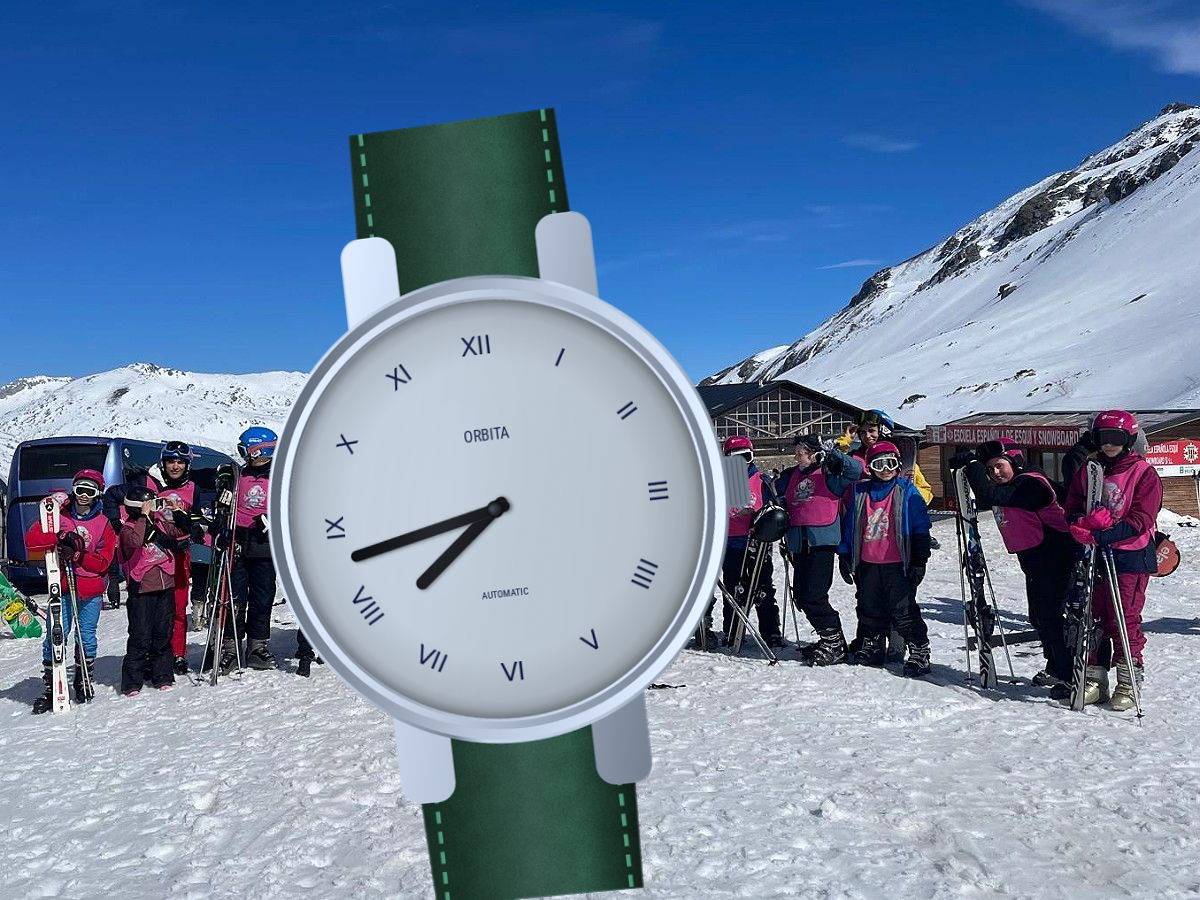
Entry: 7h43
